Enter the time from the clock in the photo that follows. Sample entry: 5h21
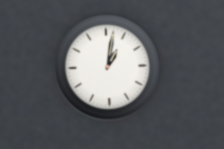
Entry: 1h02
